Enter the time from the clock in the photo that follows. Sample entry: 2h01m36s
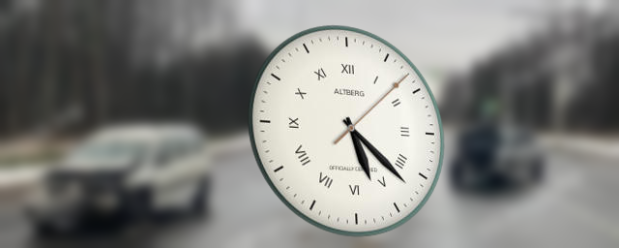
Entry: 5h22m08s
